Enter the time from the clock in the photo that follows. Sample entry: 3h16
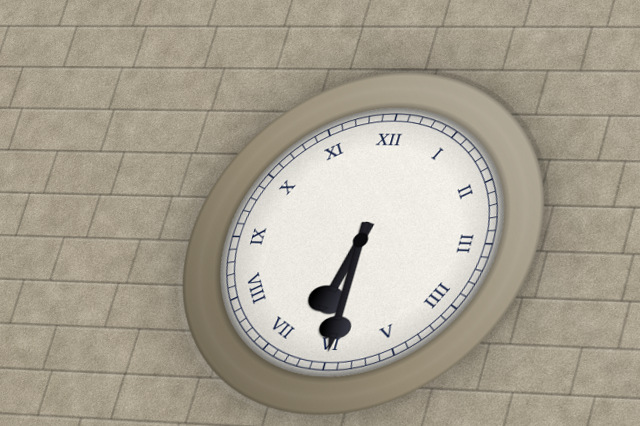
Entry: 6h30
